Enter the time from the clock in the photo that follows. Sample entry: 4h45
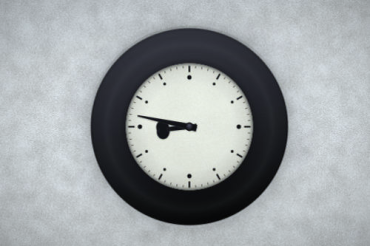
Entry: 8h47
